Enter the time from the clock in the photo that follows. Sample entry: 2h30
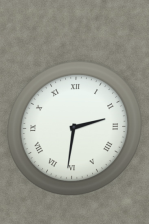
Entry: 2h31
